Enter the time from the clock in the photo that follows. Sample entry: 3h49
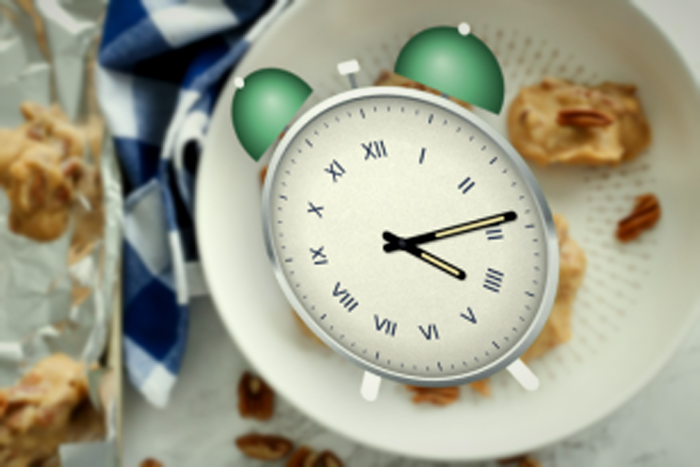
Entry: 4h14
